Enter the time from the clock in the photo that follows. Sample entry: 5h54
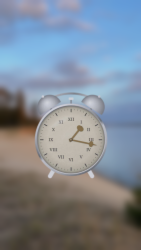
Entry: 1h17
